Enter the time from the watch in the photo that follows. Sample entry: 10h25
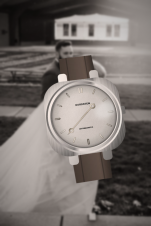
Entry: 1h38
